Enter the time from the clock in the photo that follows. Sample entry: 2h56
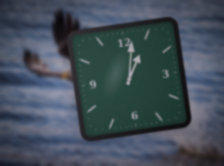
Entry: 1h02
